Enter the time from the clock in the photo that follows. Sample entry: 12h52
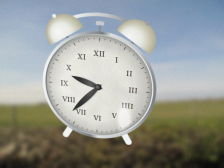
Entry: 9h37
